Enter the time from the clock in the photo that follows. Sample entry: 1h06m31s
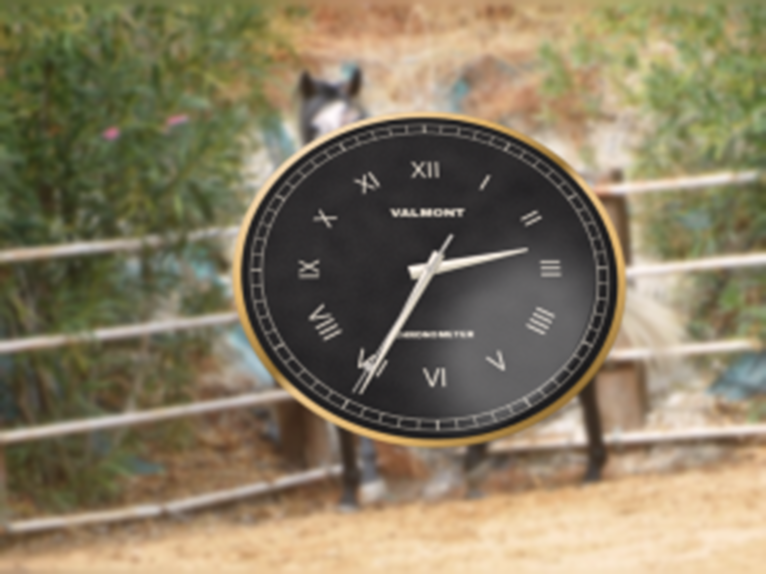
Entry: 2h34m35s
